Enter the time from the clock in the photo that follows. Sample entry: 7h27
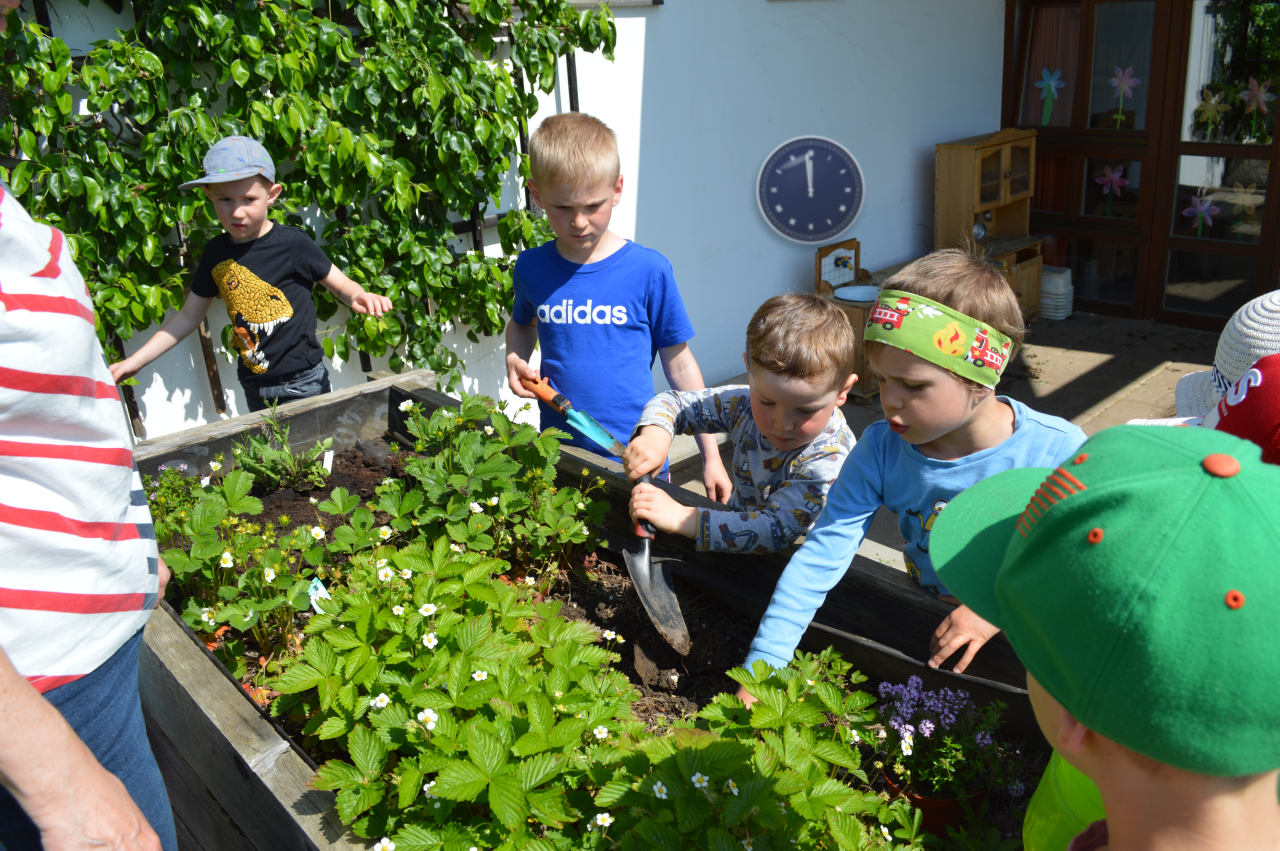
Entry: 11h59
